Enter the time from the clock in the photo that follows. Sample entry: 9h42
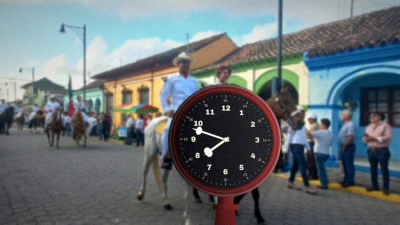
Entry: 7h48
